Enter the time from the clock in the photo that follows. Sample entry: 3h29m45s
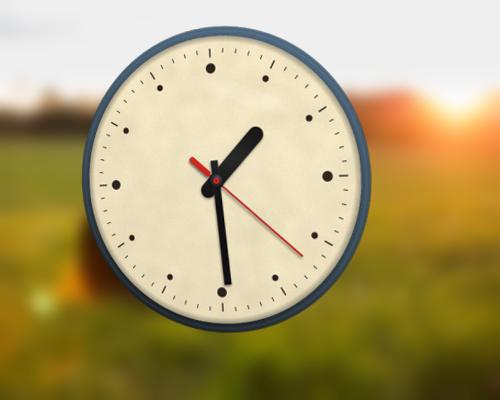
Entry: 1h29m22s
